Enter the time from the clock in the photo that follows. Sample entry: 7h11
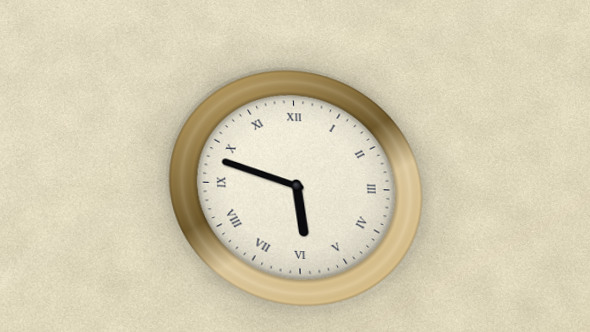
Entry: 5h48
